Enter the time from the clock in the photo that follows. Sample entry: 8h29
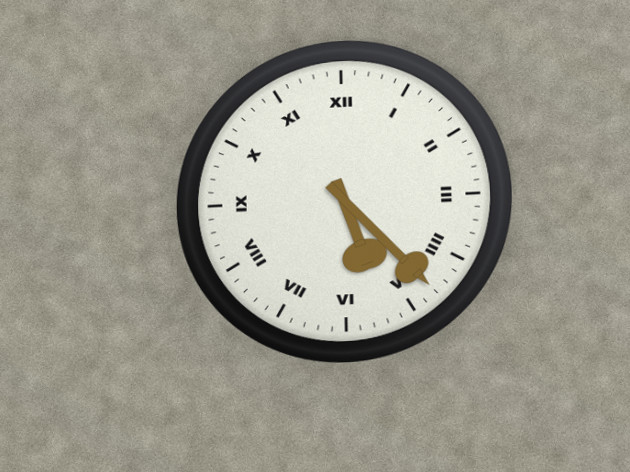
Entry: 5h23
